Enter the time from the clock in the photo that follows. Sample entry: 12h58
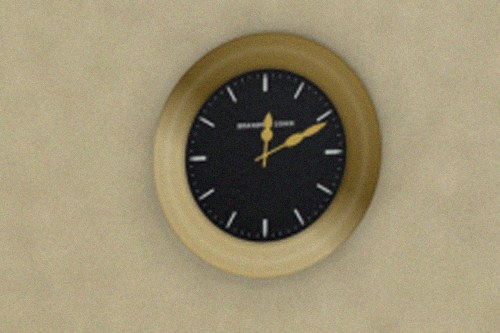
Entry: 12h11
